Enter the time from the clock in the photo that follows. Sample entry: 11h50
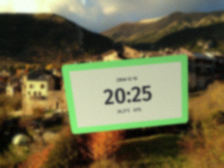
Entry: 20h25
